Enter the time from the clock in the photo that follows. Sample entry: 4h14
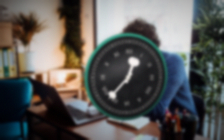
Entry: 12h37
